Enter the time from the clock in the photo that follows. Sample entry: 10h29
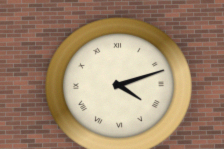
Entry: 4h12
